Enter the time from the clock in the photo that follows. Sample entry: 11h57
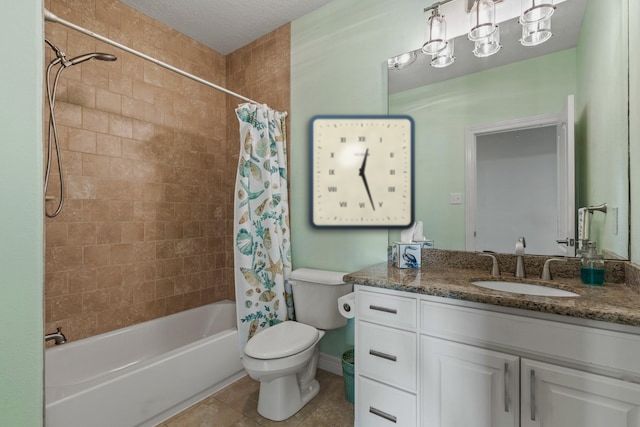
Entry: 12h27
